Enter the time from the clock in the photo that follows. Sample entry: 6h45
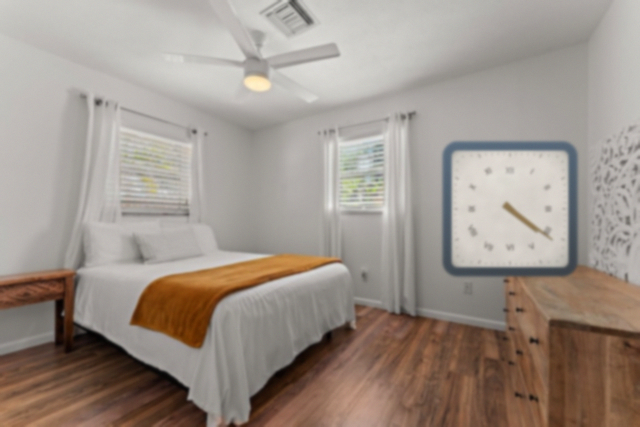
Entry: 4h21
